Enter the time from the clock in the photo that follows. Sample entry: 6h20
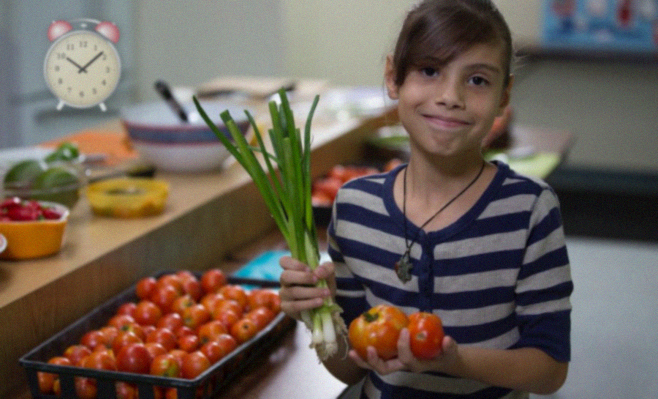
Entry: 10h08
